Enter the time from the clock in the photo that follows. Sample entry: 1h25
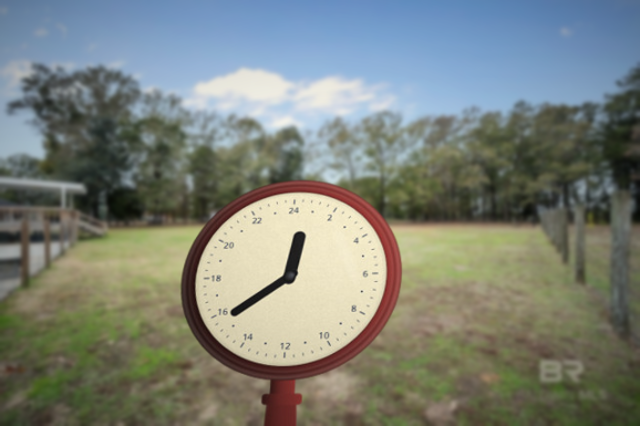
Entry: 0h39
